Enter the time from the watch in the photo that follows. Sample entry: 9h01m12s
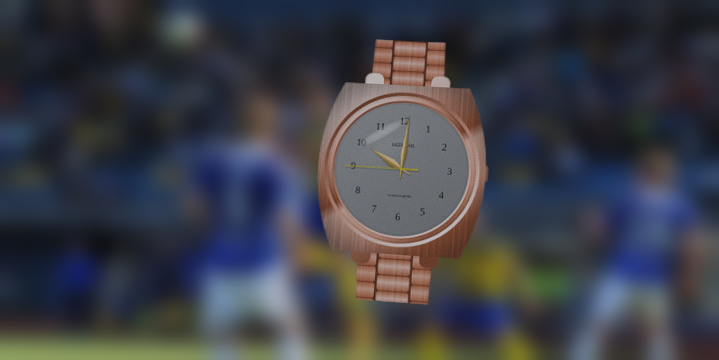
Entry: 10h00m45s
